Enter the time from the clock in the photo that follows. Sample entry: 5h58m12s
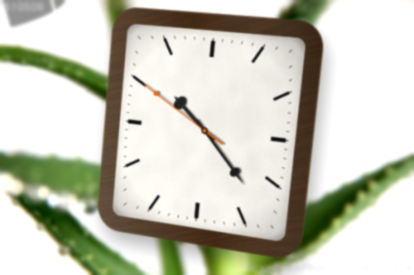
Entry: 10h22m50s
